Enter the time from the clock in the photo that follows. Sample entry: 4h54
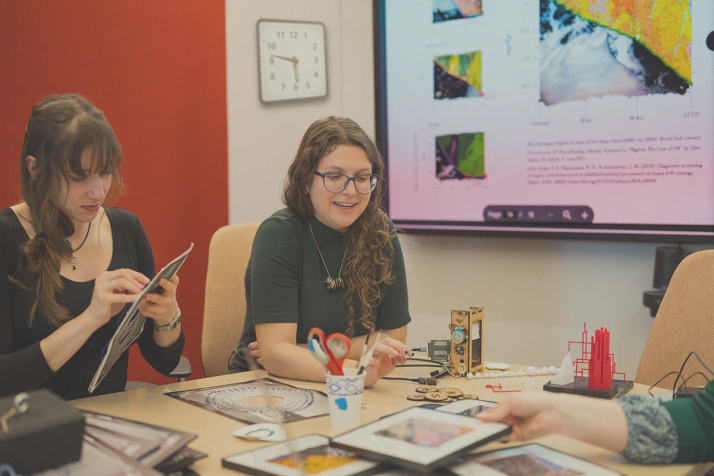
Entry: 5h47
